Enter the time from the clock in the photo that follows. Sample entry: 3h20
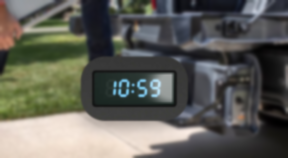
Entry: 10h59
